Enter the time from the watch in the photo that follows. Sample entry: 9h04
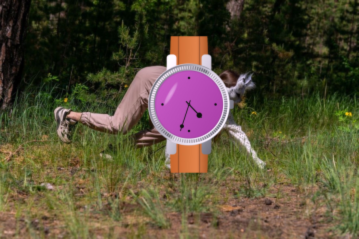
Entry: 4h33
